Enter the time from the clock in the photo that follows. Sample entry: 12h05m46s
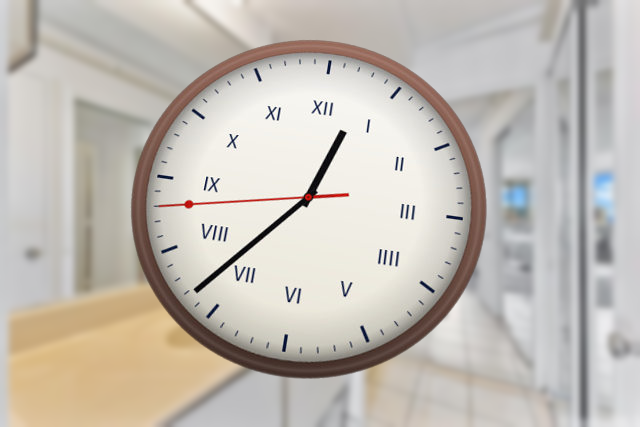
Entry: 12h36m43s
